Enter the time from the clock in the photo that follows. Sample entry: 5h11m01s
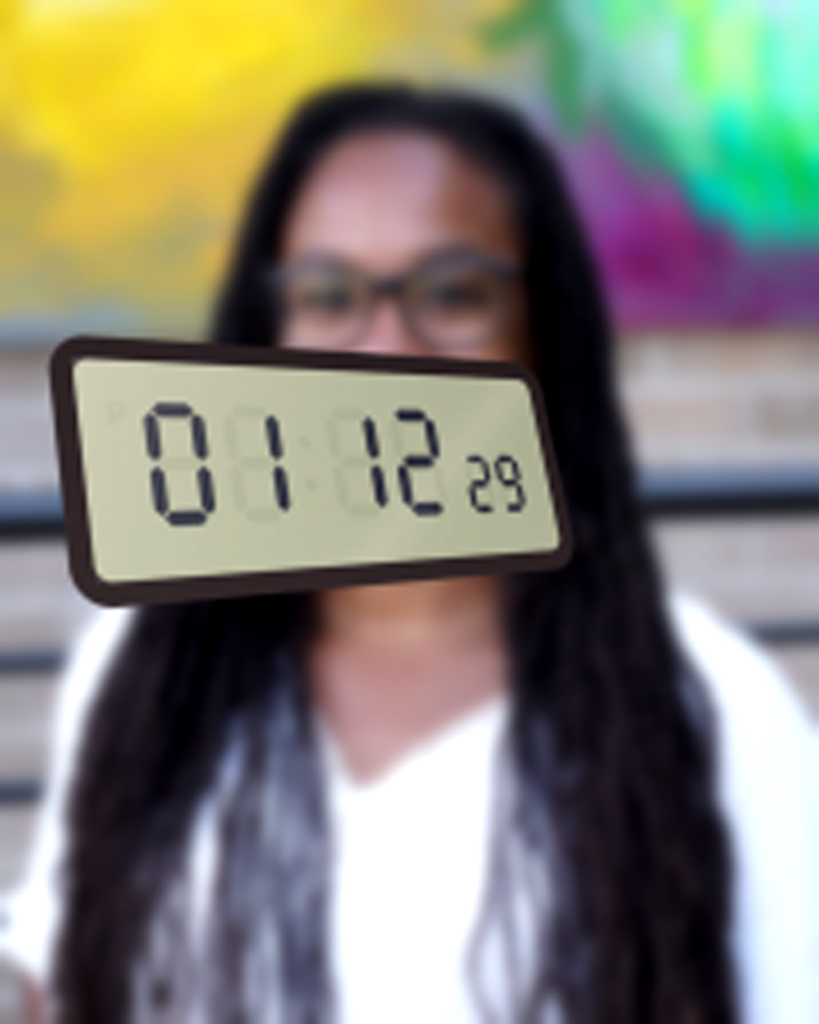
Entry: 1h12m29s
